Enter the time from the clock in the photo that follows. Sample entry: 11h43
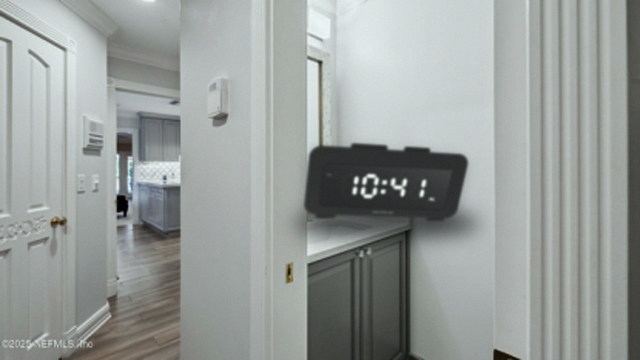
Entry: 10h41
